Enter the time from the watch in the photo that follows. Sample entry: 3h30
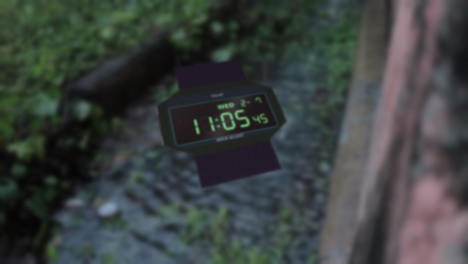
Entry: 11h05
